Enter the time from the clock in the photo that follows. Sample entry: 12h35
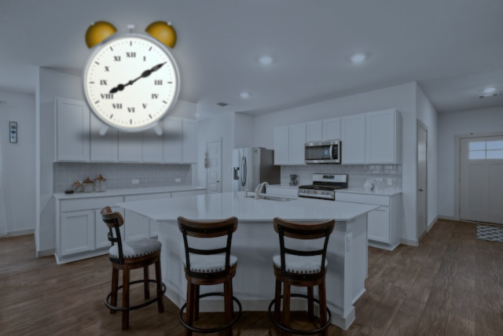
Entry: 8h10
